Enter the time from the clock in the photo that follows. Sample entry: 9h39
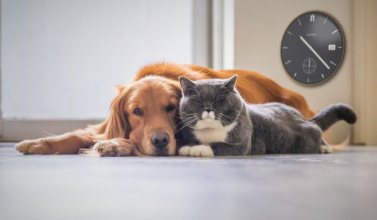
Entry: 10h22
